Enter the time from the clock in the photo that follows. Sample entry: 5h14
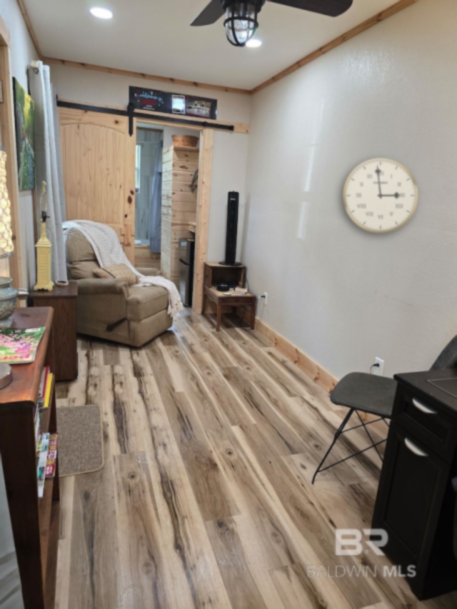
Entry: 2h59
